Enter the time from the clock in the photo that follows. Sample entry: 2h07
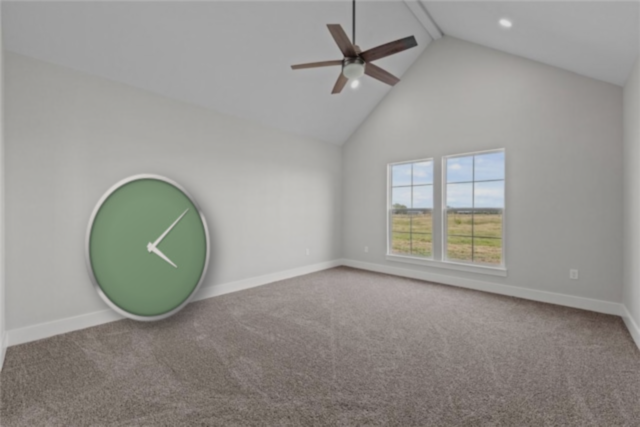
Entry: 4h08
